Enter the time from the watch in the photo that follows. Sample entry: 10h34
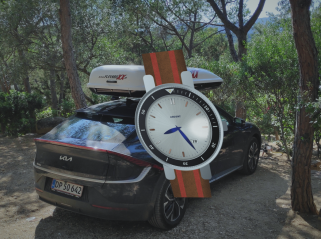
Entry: 8h25
